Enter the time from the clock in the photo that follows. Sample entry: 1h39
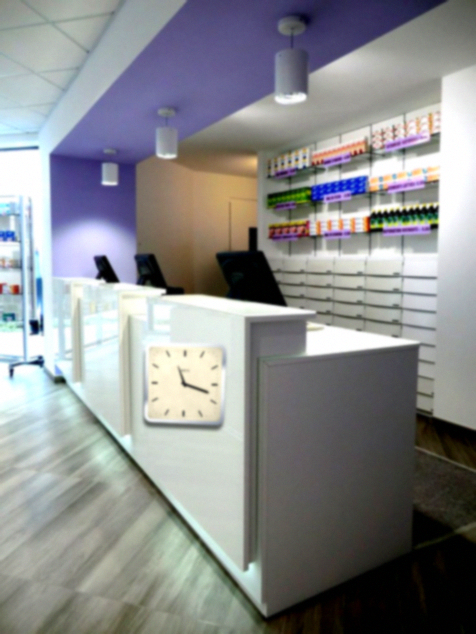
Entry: 11h18
